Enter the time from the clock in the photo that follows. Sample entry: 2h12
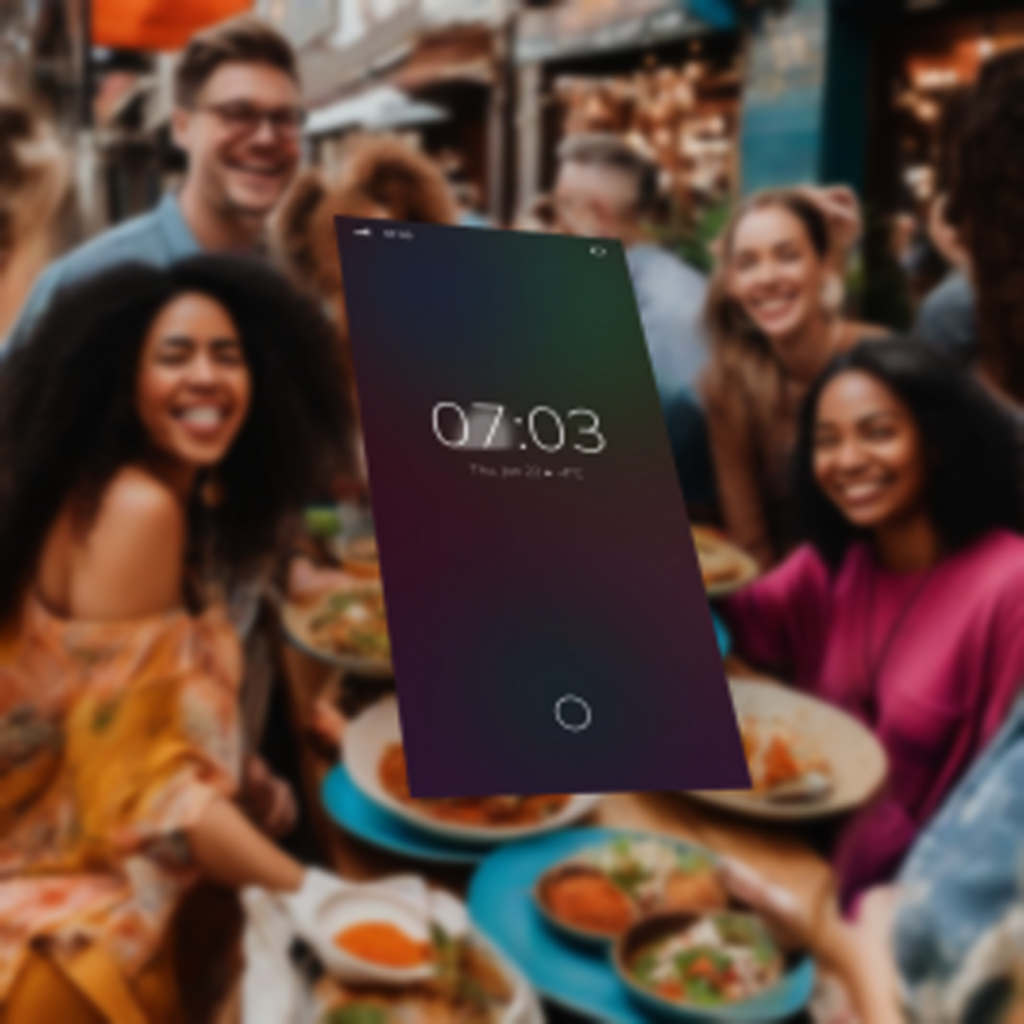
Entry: 7h03
